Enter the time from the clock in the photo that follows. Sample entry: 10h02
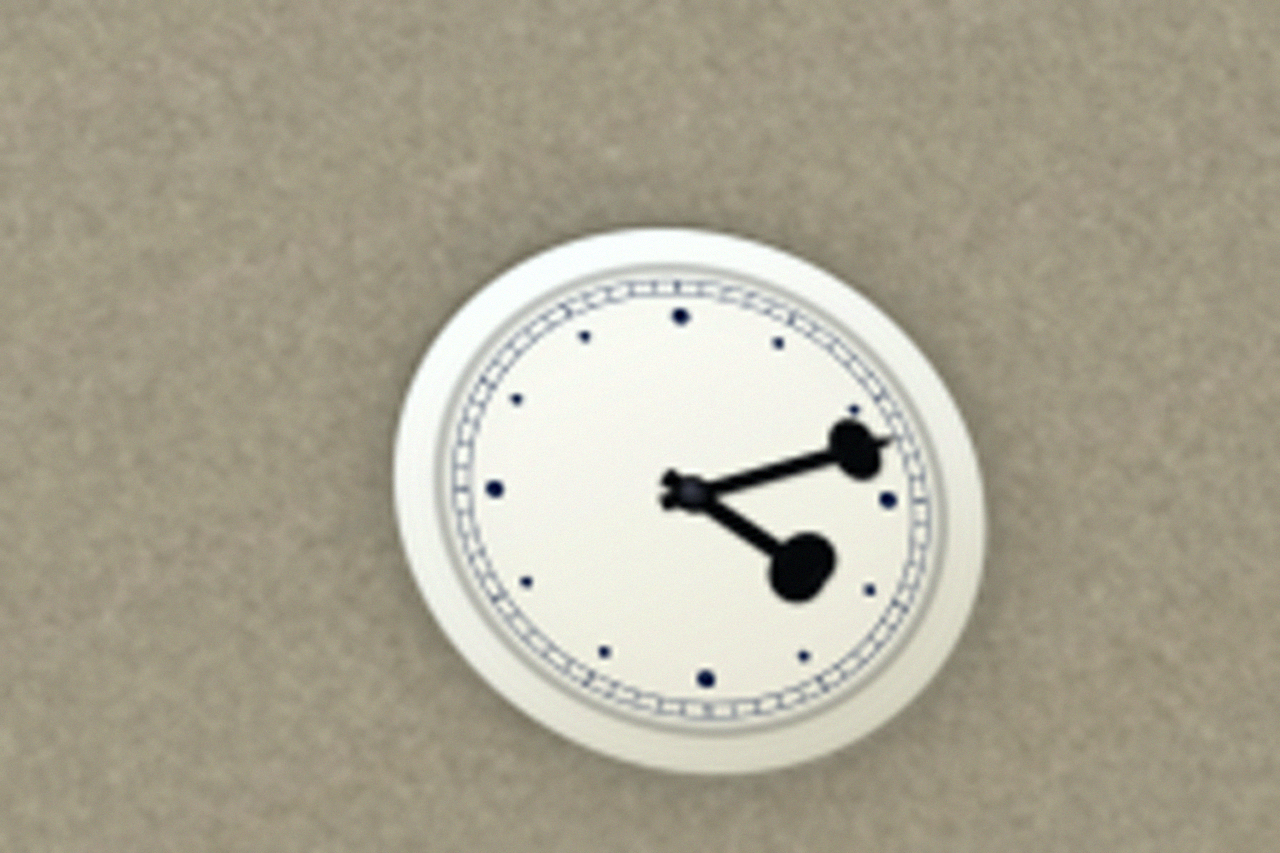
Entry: 4h12
